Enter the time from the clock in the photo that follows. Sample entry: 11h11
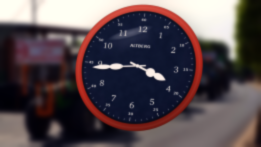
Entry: 3h44
